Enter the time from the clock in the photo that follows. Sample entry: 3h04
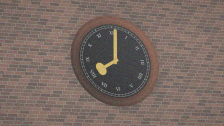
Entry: 8h01
